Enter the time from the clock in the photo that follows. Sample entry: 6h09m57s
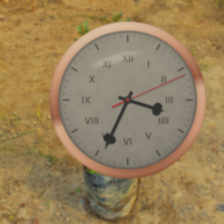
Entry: 3h34m11s
